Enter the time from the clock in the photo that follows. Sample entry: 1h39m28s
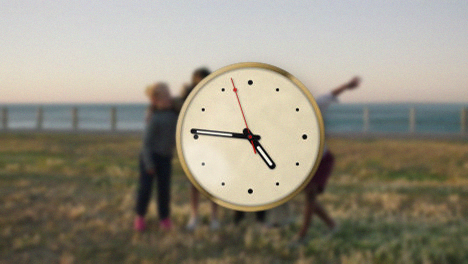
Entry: 4h45m57s
